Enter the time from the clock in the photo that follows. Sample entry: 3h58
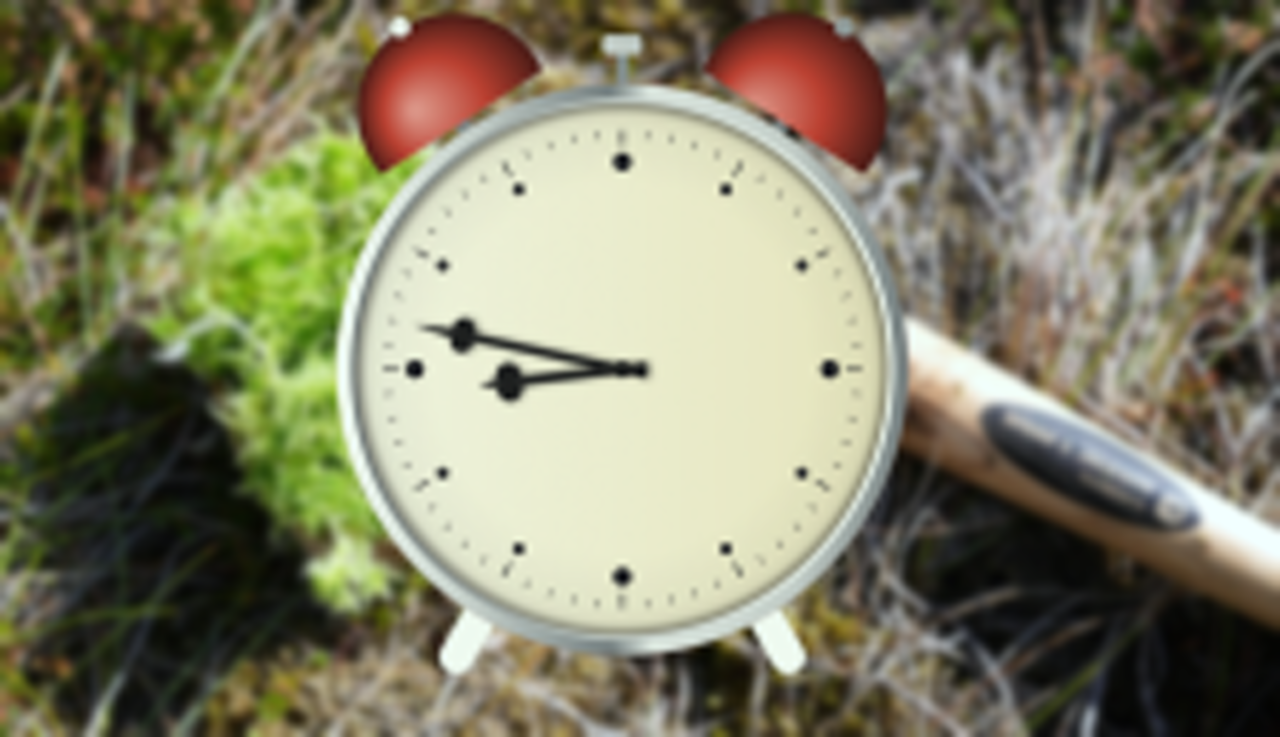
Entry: 8h47
